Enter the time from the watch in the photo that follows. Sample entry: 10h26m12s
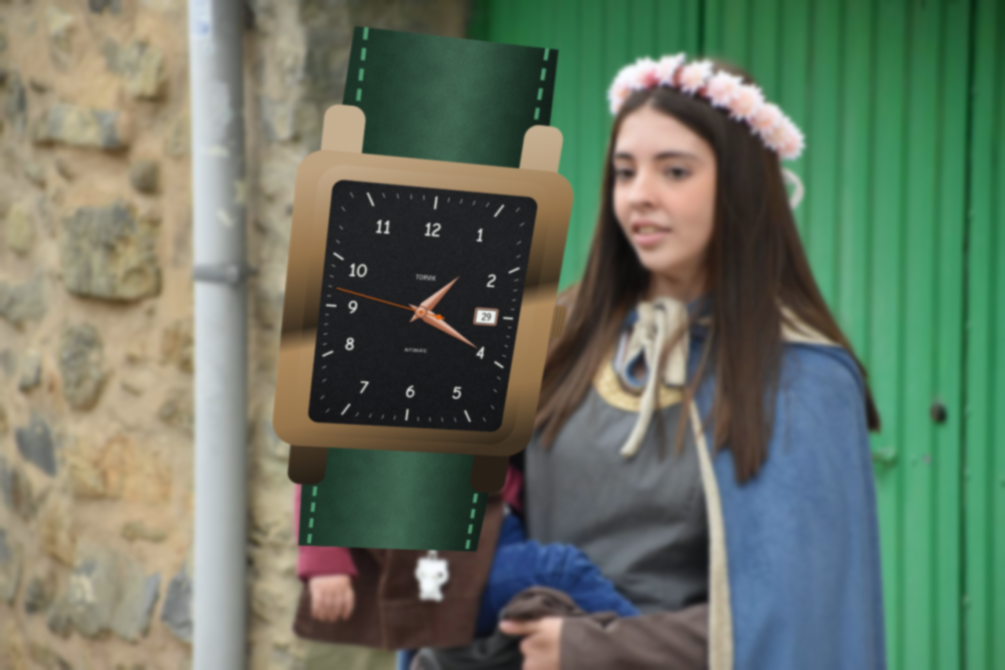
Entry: 1h19m47s
